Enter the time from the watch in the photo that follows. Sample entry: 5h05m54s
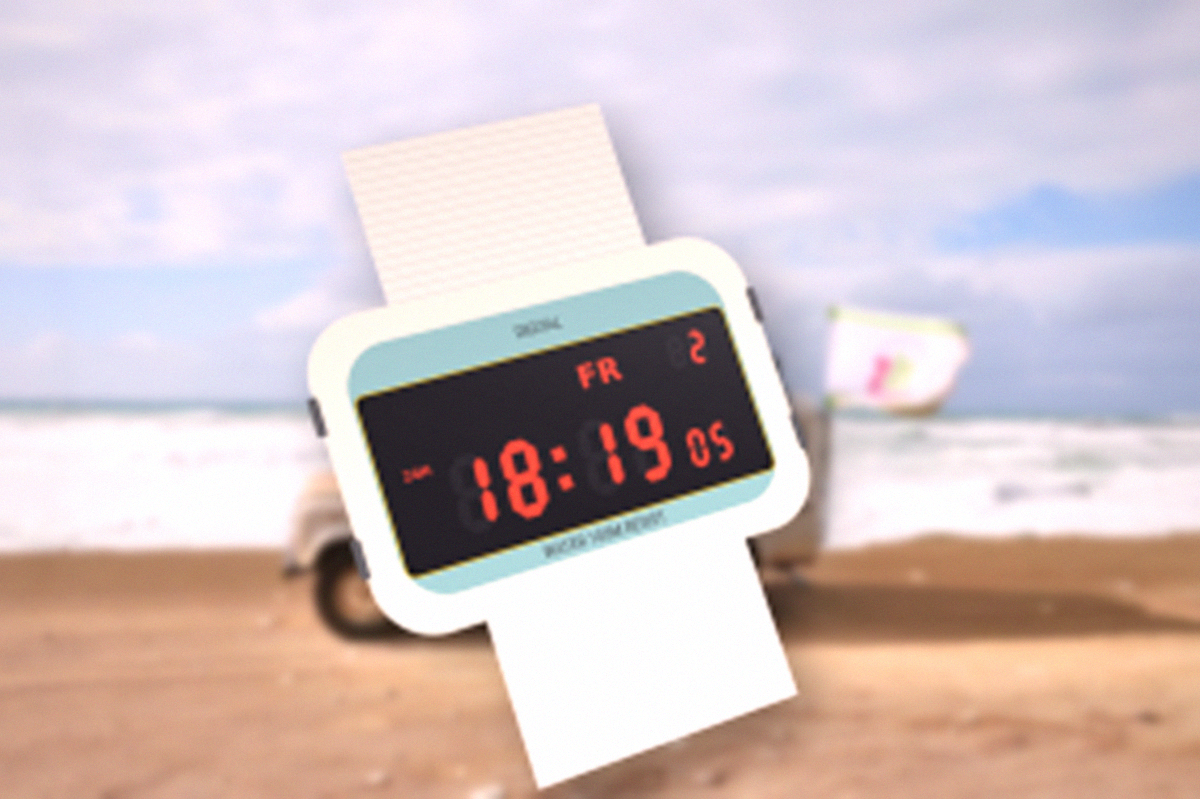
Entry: 18h19m05s
